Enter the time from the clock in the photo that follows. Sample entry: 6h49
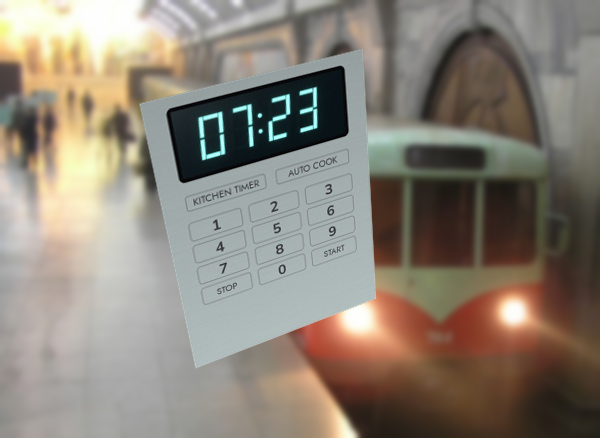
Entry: 7h23
